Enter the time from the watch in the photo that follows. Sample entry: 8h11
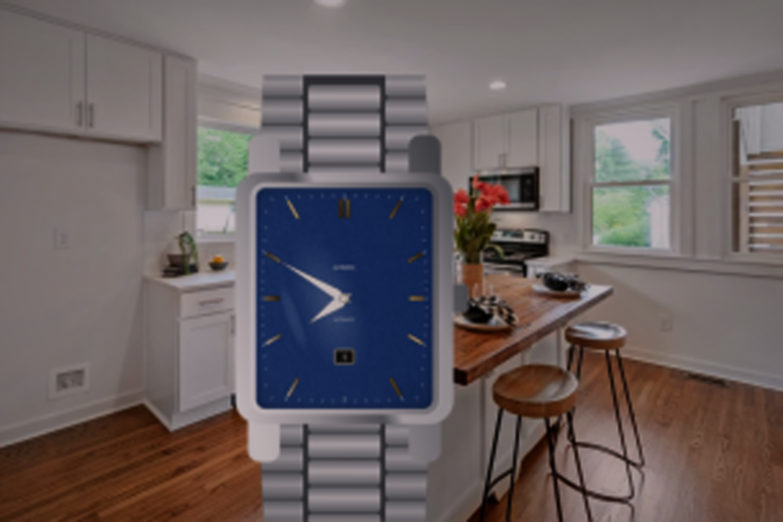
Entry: 7h50
